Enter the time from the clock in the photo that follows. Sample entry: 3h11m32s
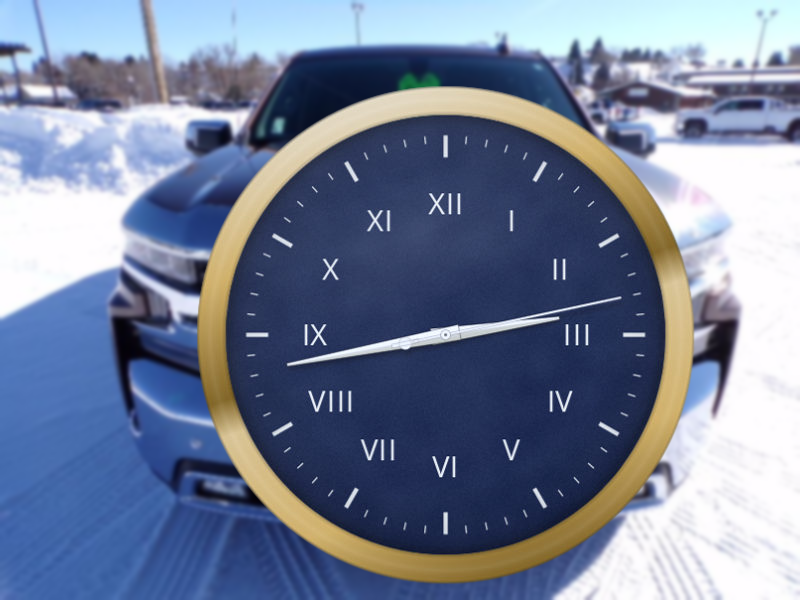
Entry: 2h43m13s
